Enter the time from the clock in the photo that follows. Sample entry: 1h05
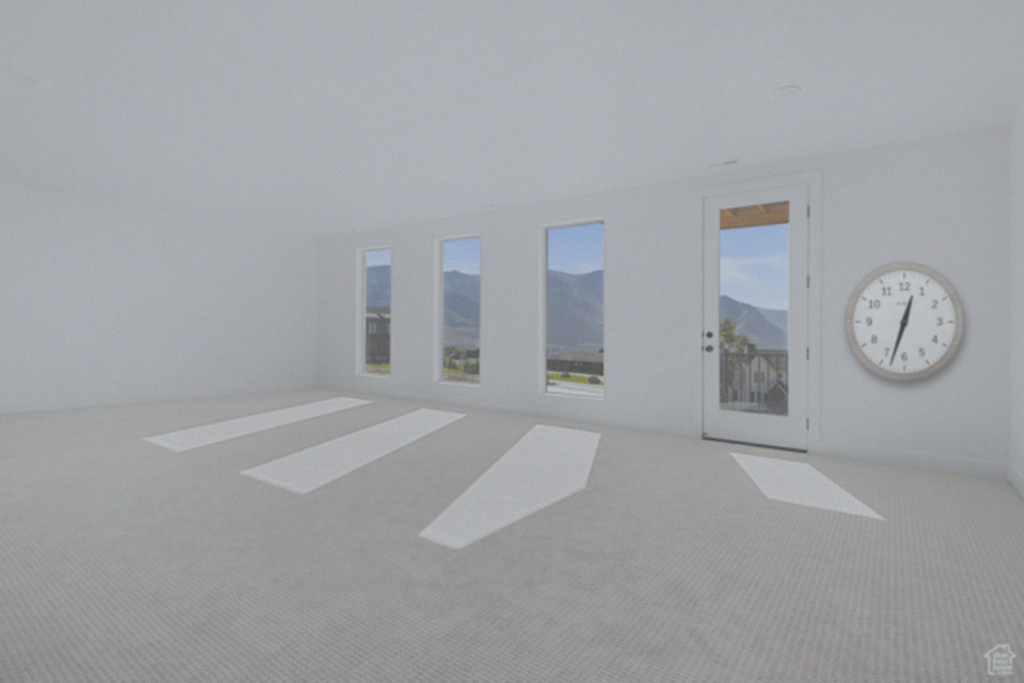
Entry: 12h33
